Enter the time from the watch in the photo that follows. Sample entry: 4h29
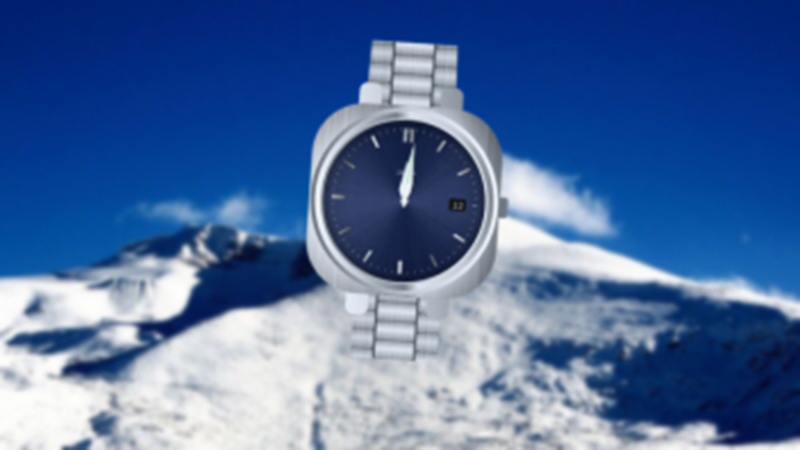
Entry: 12h01
